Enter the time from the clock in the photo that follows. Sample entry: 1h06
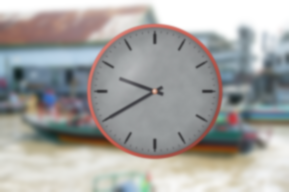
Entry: 9h40
